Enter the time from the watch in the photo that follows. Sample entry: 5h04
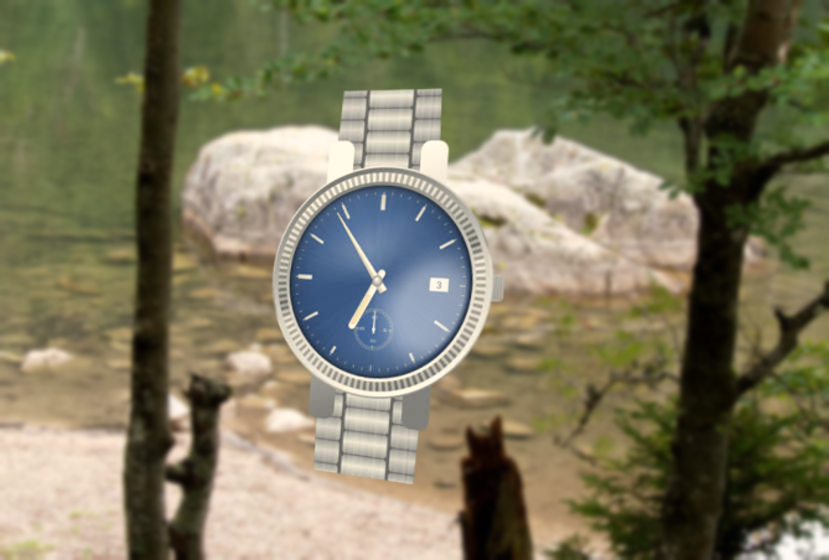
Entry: 6h54
